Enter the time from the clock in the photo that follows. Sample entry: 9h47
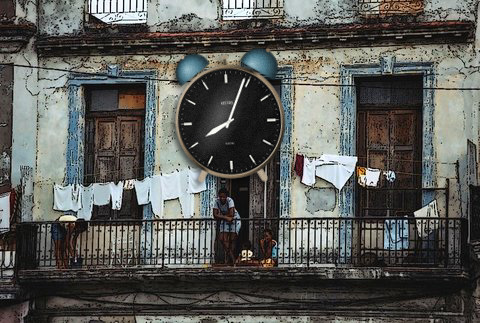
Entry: 8h04
